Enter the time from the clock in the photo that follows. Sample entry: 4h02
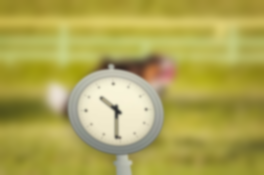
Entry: 10h31
